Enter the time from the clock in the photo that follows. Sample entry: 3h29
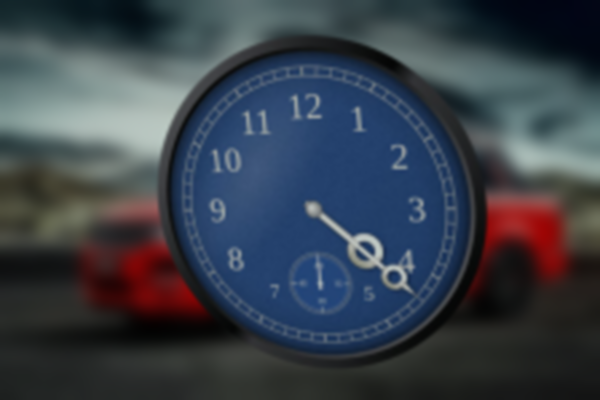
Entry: 4h22
